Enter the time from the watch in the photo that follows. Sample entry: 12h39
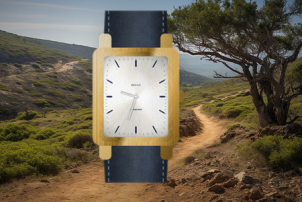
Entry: 9h33
